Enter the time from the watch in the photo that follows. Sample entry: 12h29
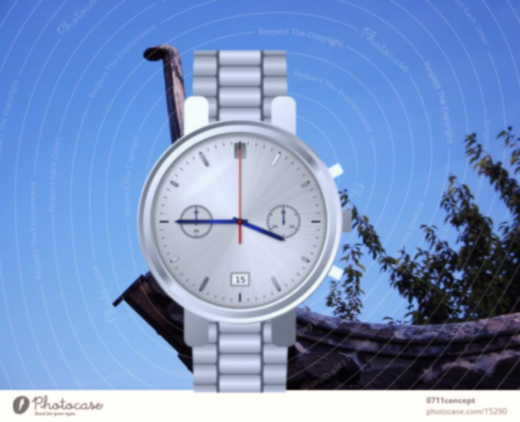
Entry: 3h45
